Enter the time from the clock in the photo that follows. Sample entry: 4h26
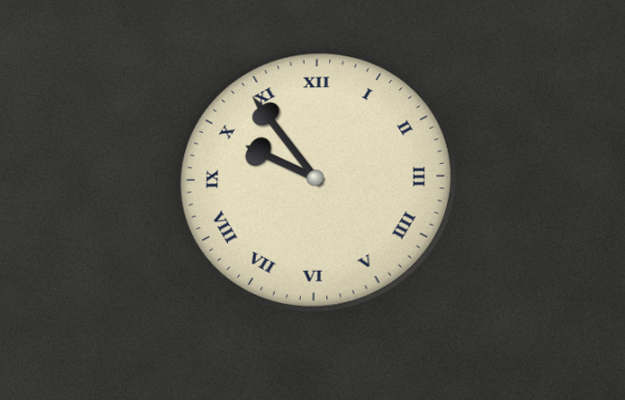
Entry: 9h54
